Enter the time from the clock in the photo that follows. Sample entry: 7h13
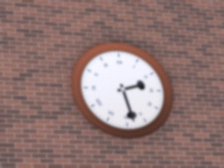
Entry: 2h28
